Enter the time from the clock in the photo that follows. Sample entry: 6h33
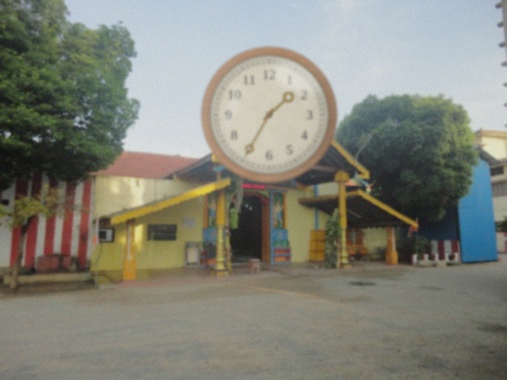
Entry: 1h35
